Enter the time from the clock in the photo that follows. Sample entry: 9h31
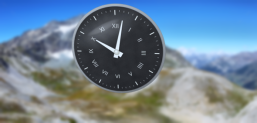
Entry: 10h02
